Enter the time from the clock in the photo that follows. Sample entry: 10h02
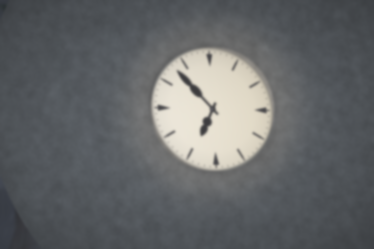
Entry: 6h53
